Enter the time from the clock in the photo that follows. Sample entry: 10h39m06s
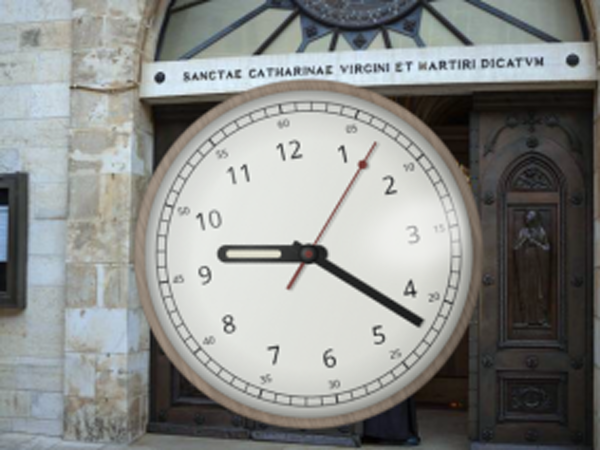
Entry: 9h22m07s
